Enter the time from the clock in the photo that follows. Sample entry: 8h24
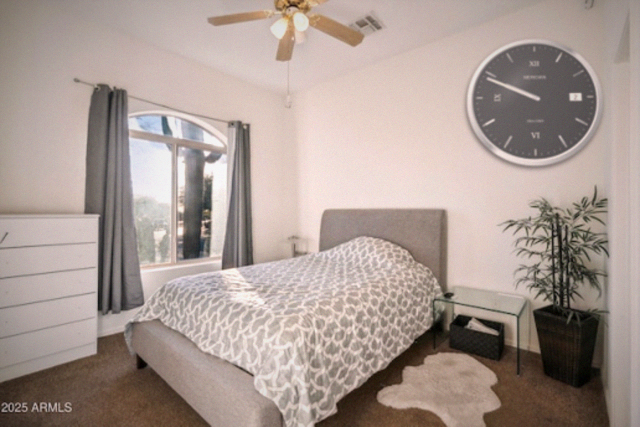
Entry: 9h49
